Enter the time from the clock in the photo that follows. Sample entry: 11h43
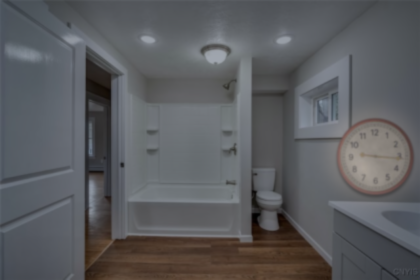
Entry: 9h16
